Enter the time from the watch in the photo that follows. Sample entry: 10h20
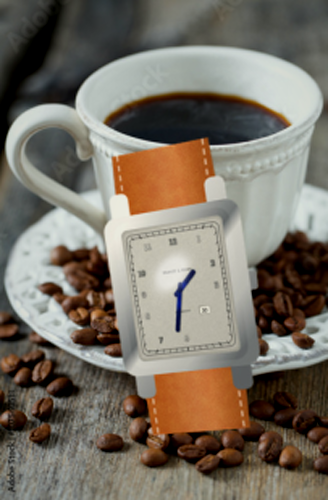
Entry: 1h32
